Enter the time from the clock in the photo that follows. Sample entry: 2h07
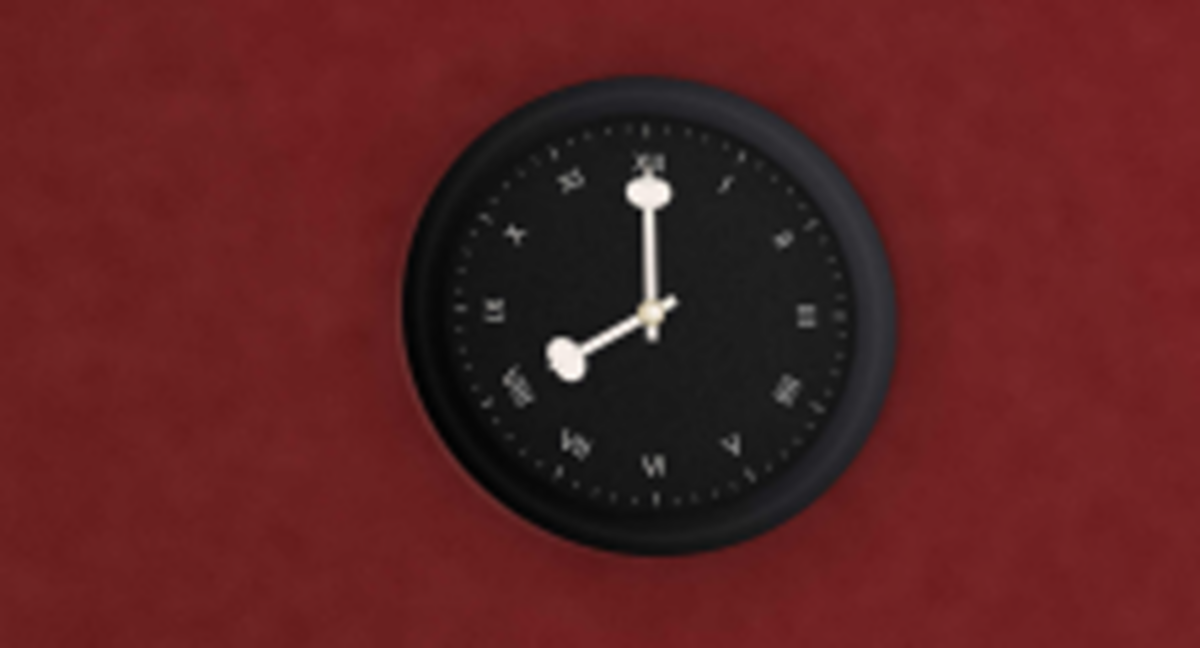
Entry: 8h00
